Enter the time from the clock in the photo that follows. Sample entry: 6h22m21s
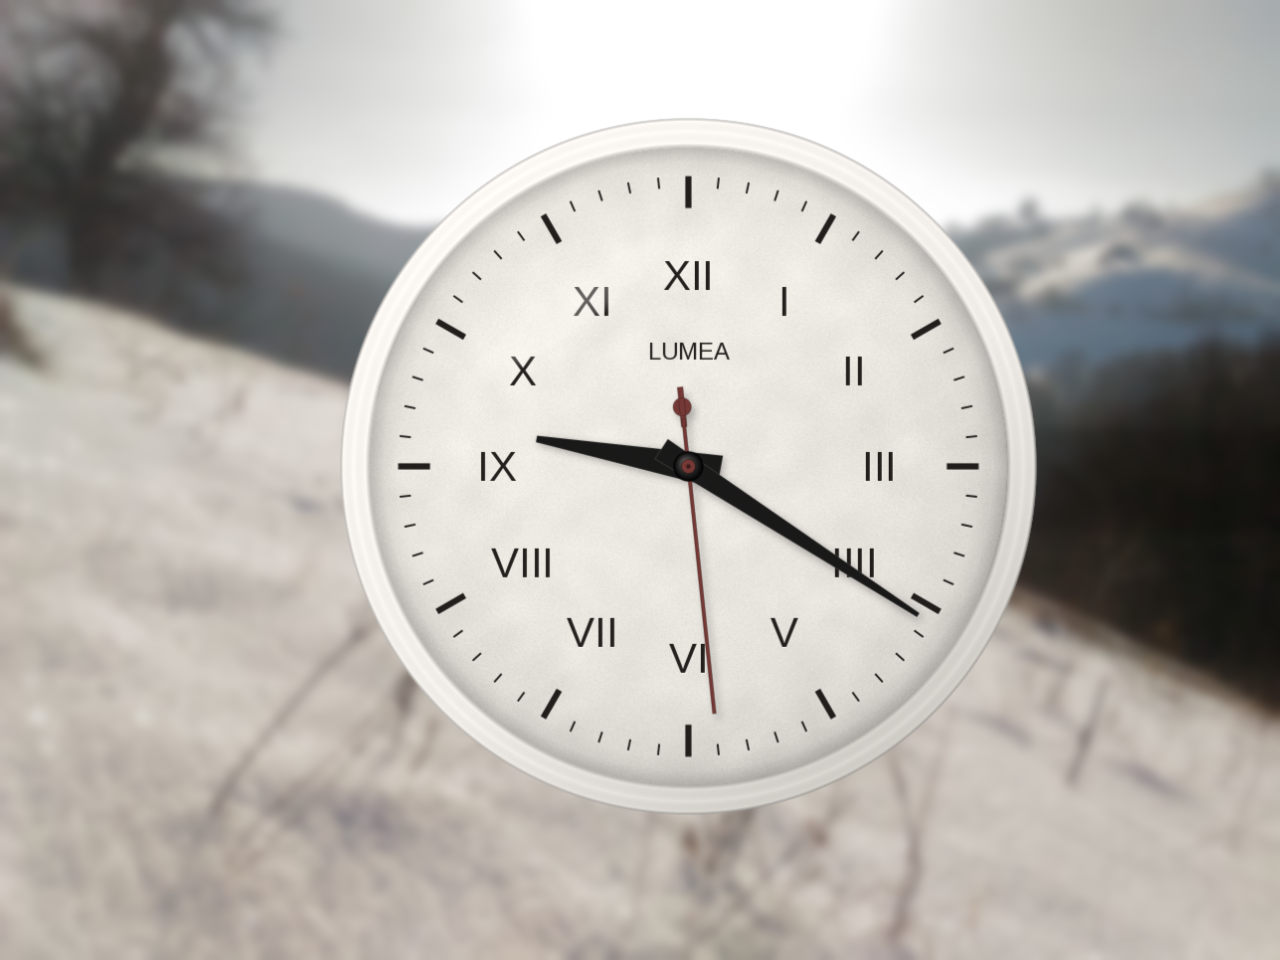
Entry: 9h20m29s
